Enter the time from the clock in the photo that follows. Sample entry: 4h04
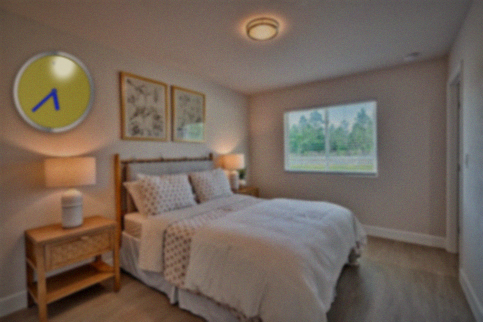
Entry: 5h38
